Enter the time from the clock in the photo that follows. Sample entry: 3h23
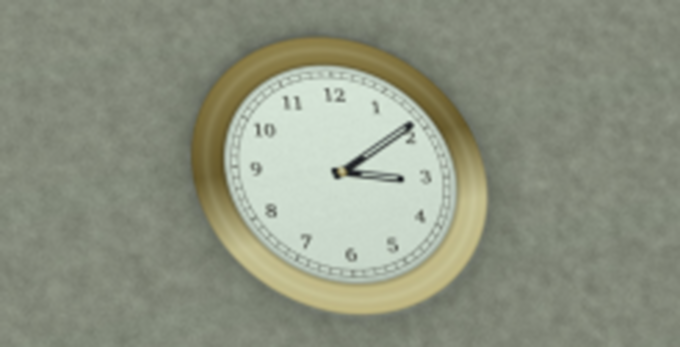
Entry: 3h09
